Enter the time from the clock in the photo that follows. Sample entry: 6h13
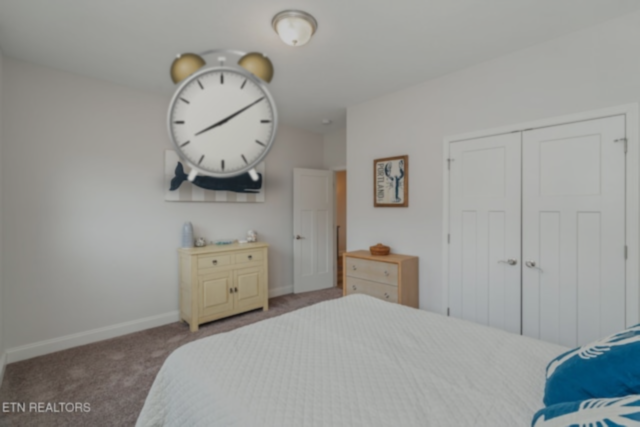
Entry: 8h10
